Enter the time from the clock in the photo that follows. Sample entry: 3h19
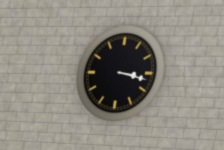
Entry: 3h17
